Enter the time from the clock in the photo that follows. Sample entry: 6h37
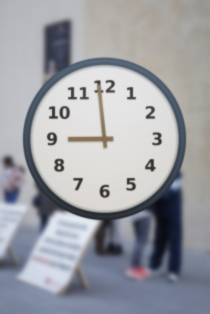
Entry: 8h59
